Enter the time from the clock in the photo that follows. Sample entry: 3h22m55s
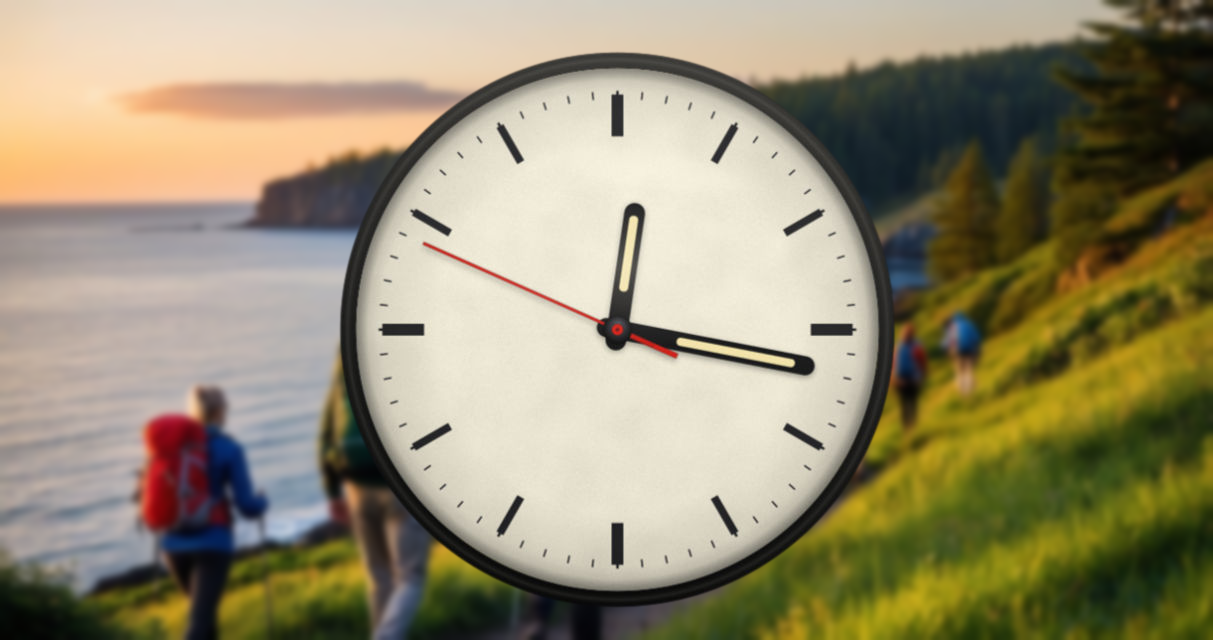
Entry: 12h16m49s
